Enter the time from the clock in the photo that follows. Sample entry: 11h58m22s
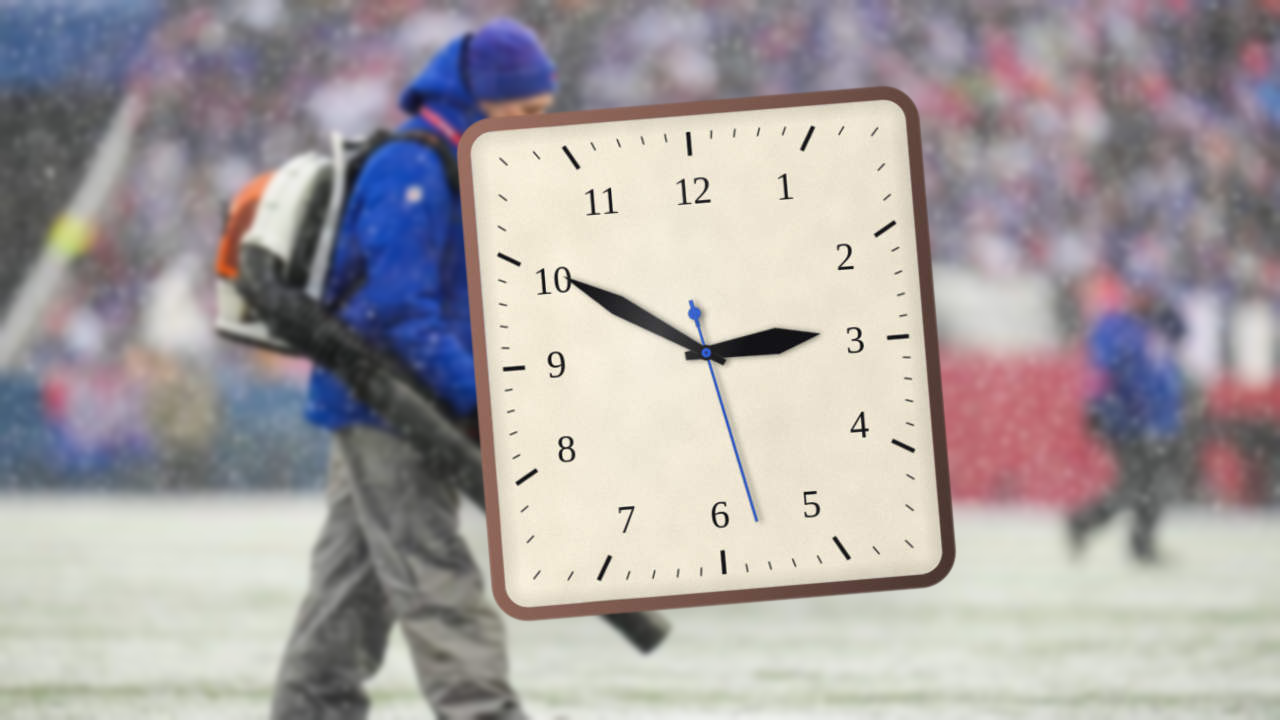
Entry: 2h50m28s
